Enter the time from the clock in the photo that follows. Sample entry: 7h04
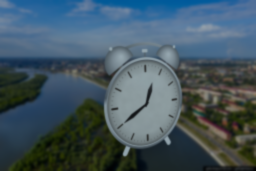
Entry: 12h40
